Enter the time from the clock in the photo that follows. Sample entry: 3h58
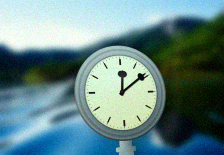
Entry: 12h09
